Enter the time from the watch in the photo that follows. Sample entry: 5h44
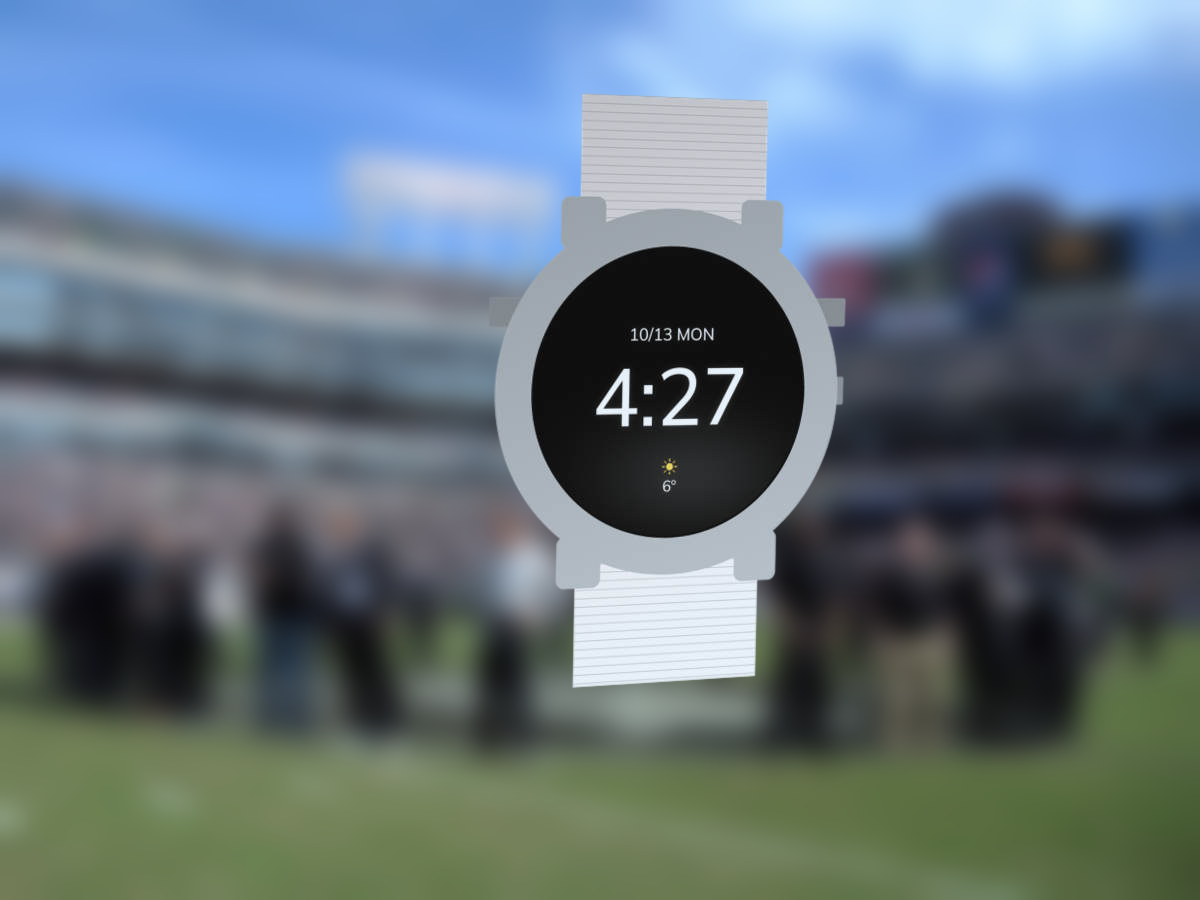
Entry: 4h27
